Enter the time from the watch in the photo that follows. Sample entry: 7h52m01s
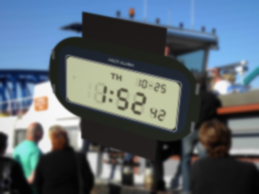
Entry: 1h52m42s
